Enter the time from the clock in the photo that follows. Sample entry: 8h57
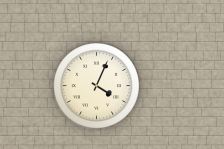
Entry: 4h04
